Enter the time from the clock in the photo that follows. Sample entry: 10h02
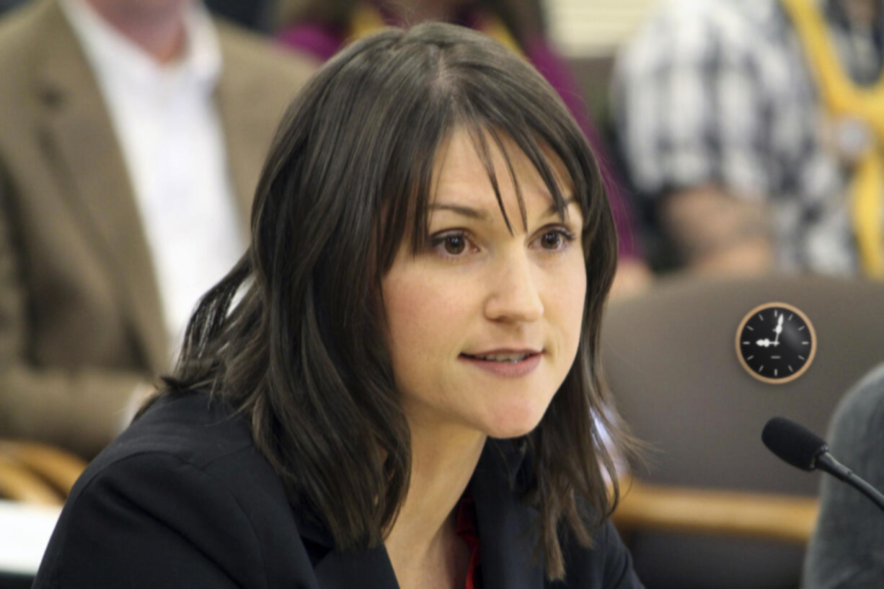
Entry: 9h02
